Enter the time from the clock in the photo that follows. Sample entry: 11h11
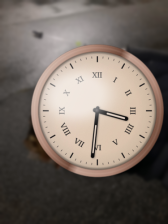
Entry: 3h31
